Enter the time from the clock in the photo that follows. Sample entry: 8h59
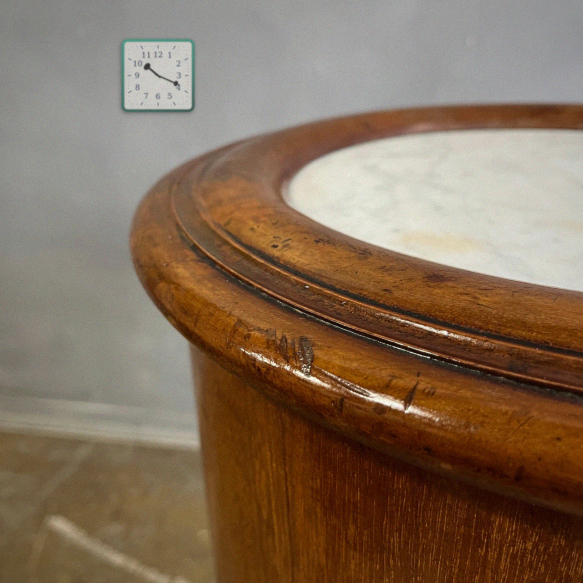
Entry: 10h19
